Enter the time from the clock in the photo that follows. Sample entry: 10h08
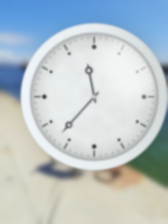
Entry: 11h37
